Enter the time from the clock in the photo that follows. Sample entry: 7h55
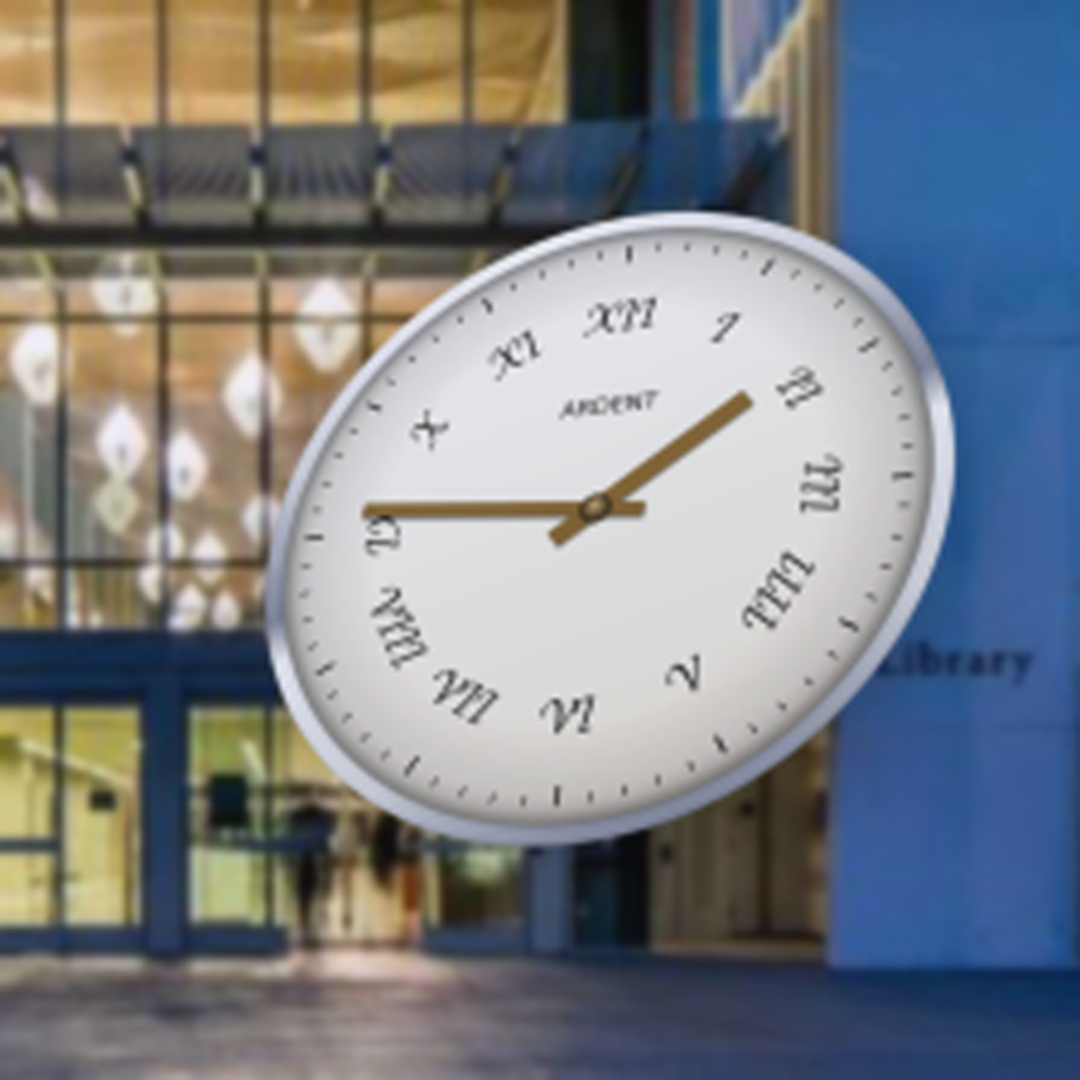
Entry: 1h46
